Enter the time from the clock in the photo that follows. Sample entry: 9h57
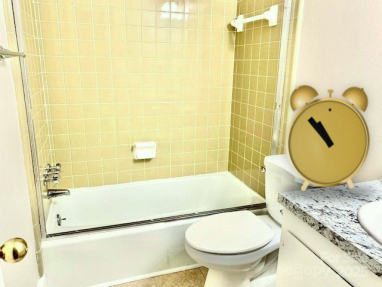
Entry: 10h53
